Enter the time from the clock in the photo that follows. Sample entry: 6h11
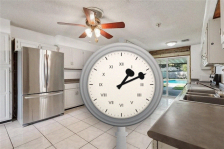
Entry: 1h11
